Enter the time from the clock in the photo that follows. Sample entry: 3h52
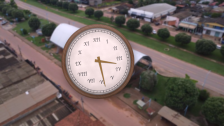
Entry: 3h29
